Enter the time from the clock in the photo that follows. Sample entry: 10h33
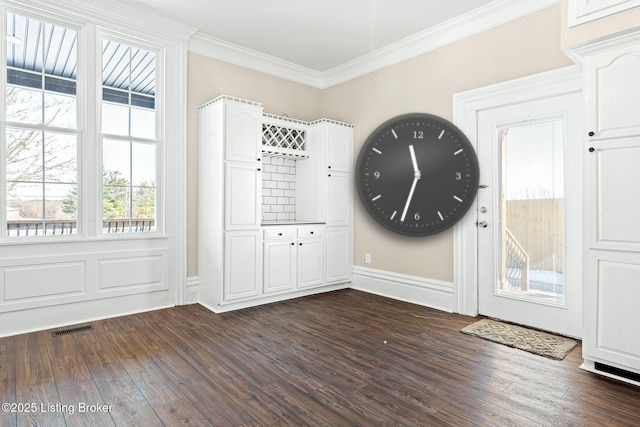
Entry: 11h33
